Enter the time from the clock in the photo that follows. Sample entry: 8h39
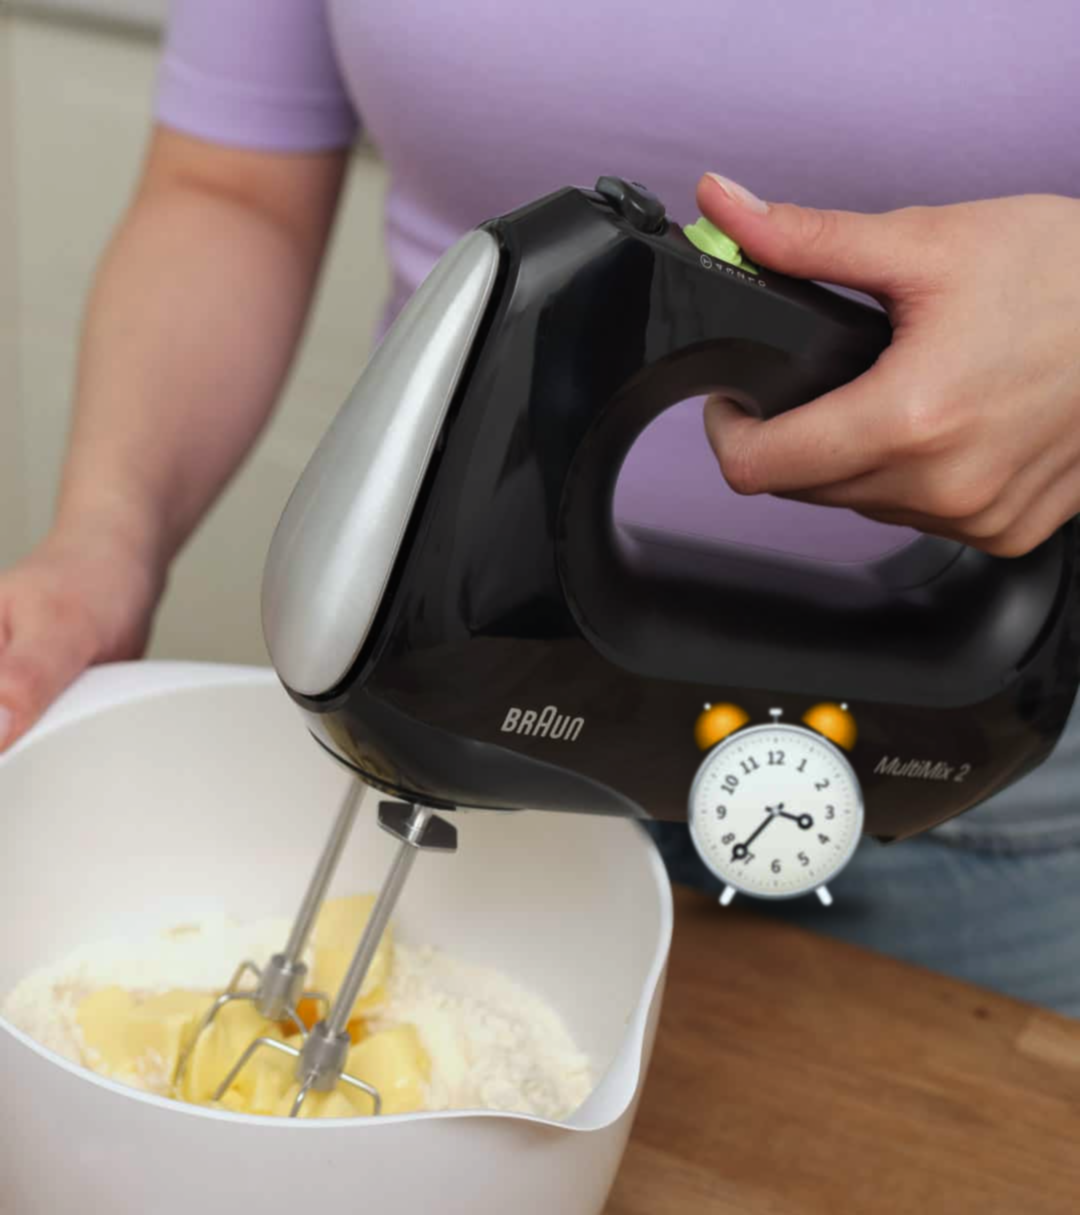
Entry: 3h37
